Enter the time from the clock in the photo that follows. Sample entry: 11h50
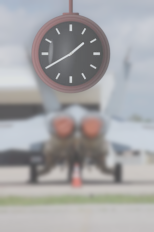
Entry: 1h40
